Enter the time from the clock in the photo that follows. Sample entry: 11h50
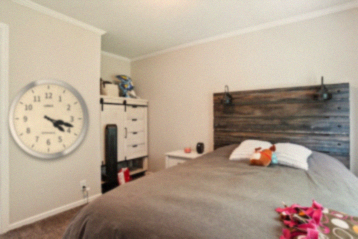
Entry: 4h18
